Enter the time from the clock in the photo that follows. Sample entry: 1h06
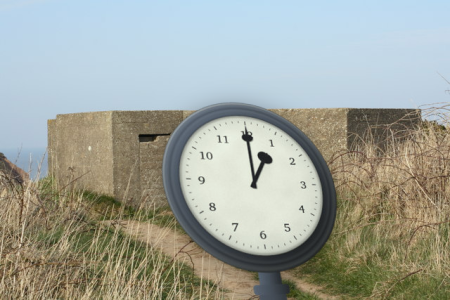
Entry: 1h00
